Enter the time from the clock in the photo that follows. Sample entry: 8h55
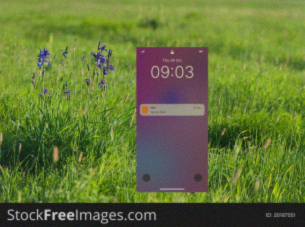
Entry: 9h03
